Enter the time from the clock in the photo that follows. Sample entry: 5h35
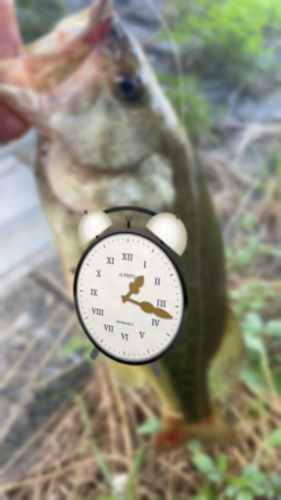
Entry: 1h17
